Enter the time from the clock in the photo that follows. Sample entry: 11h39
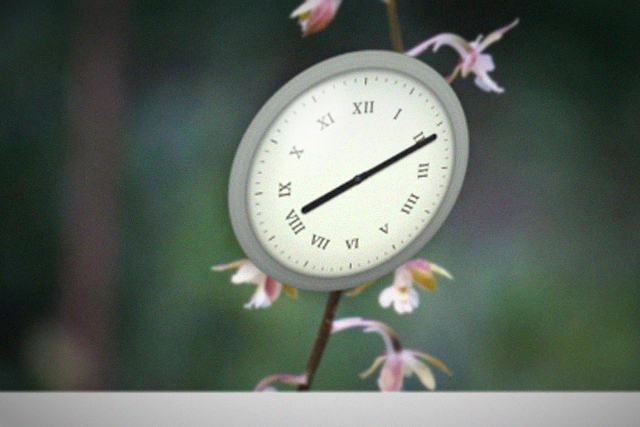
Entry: 8h11
